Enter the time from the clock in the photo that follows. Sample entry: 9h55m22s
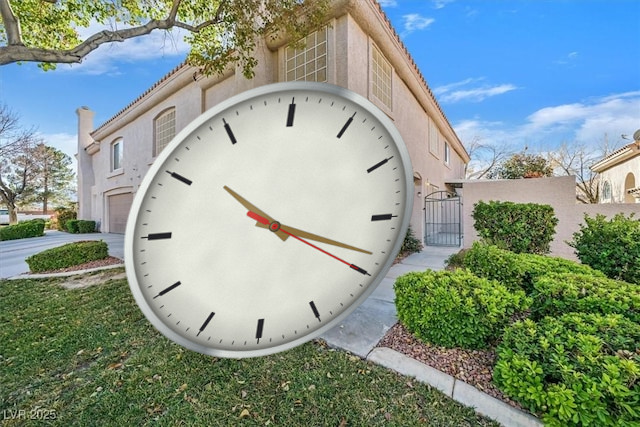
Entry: 10h18m20s
